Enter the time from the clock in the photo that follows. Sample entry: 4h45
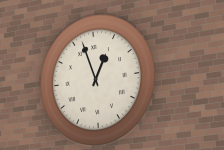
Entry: 12h57
